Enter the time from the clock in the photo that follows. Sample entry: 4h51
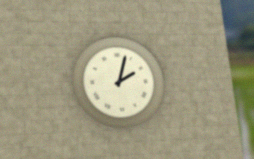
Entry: 2h03
